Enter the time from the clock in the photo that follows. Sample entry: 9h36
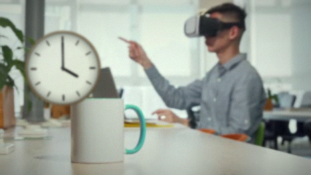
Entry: 4h00
